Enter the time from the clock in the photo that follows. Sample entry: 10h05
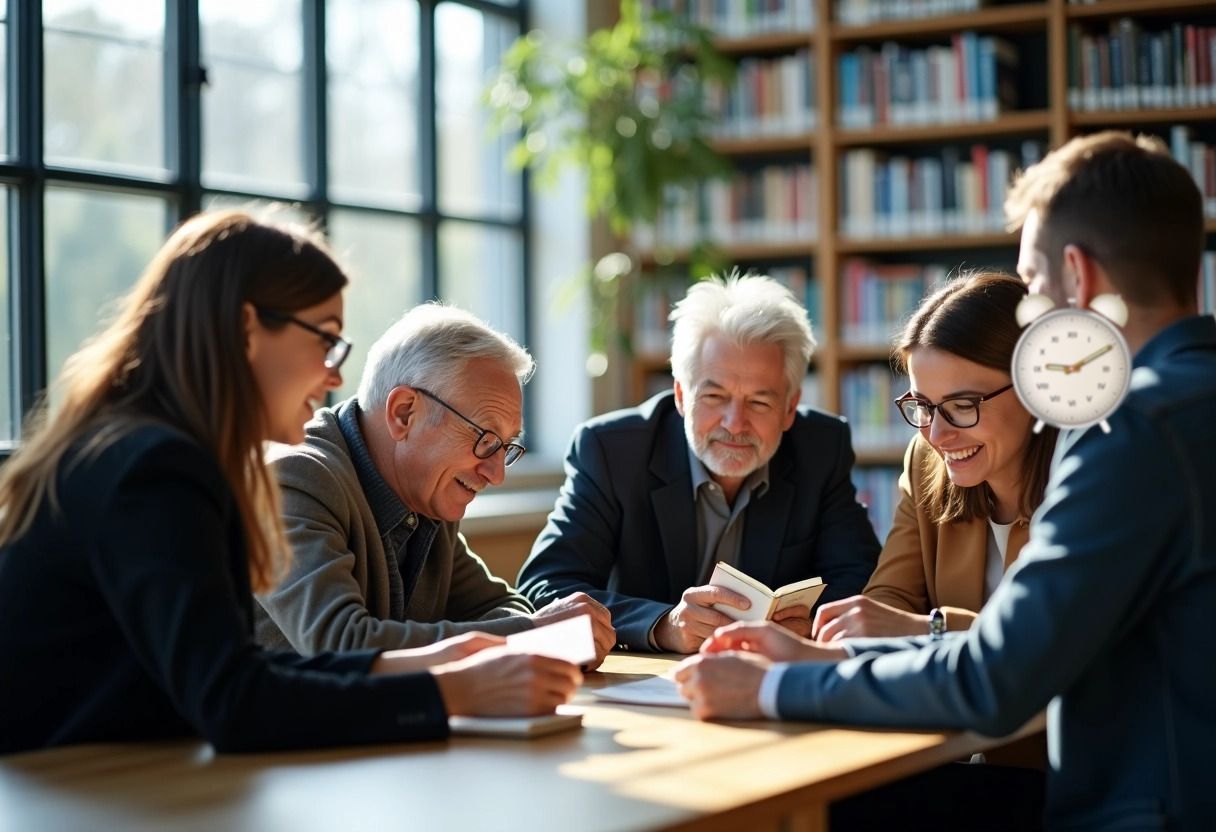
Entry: 9h10
